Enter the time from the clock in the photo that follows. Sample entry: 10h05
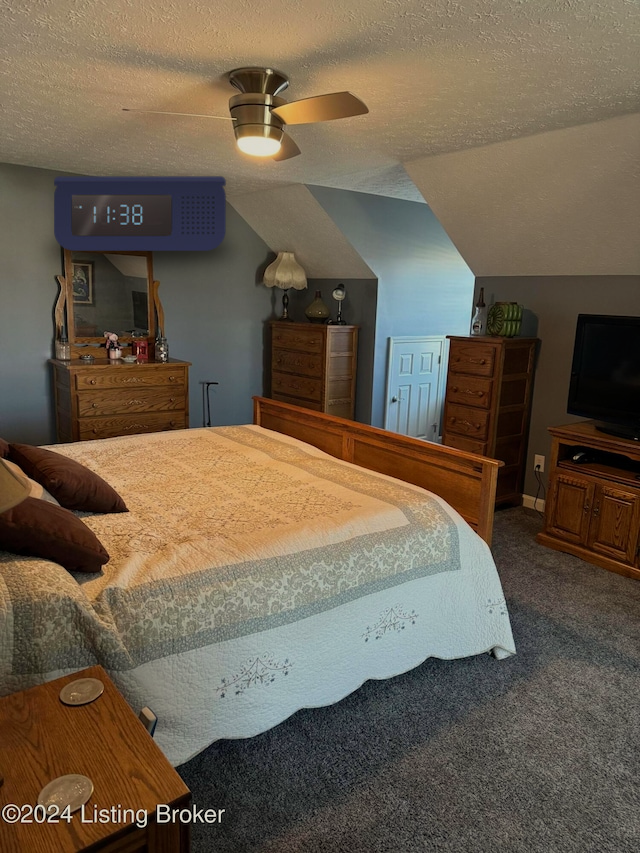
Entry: 11h38
